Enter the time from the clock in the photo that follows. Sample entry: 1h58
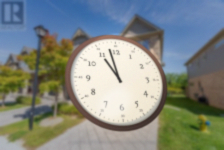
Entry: 10h58
